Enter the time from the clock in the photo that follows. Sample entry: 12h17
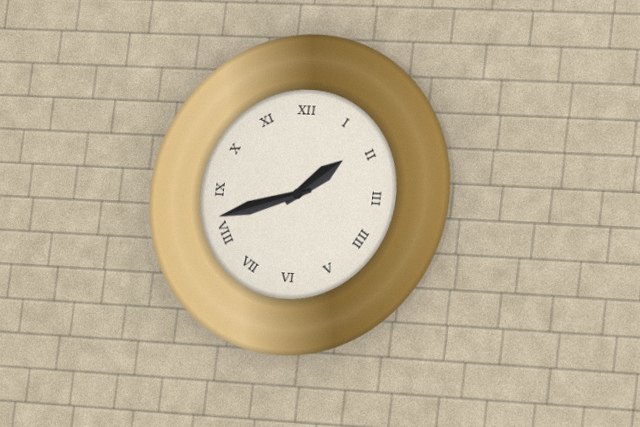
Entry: 1h42
